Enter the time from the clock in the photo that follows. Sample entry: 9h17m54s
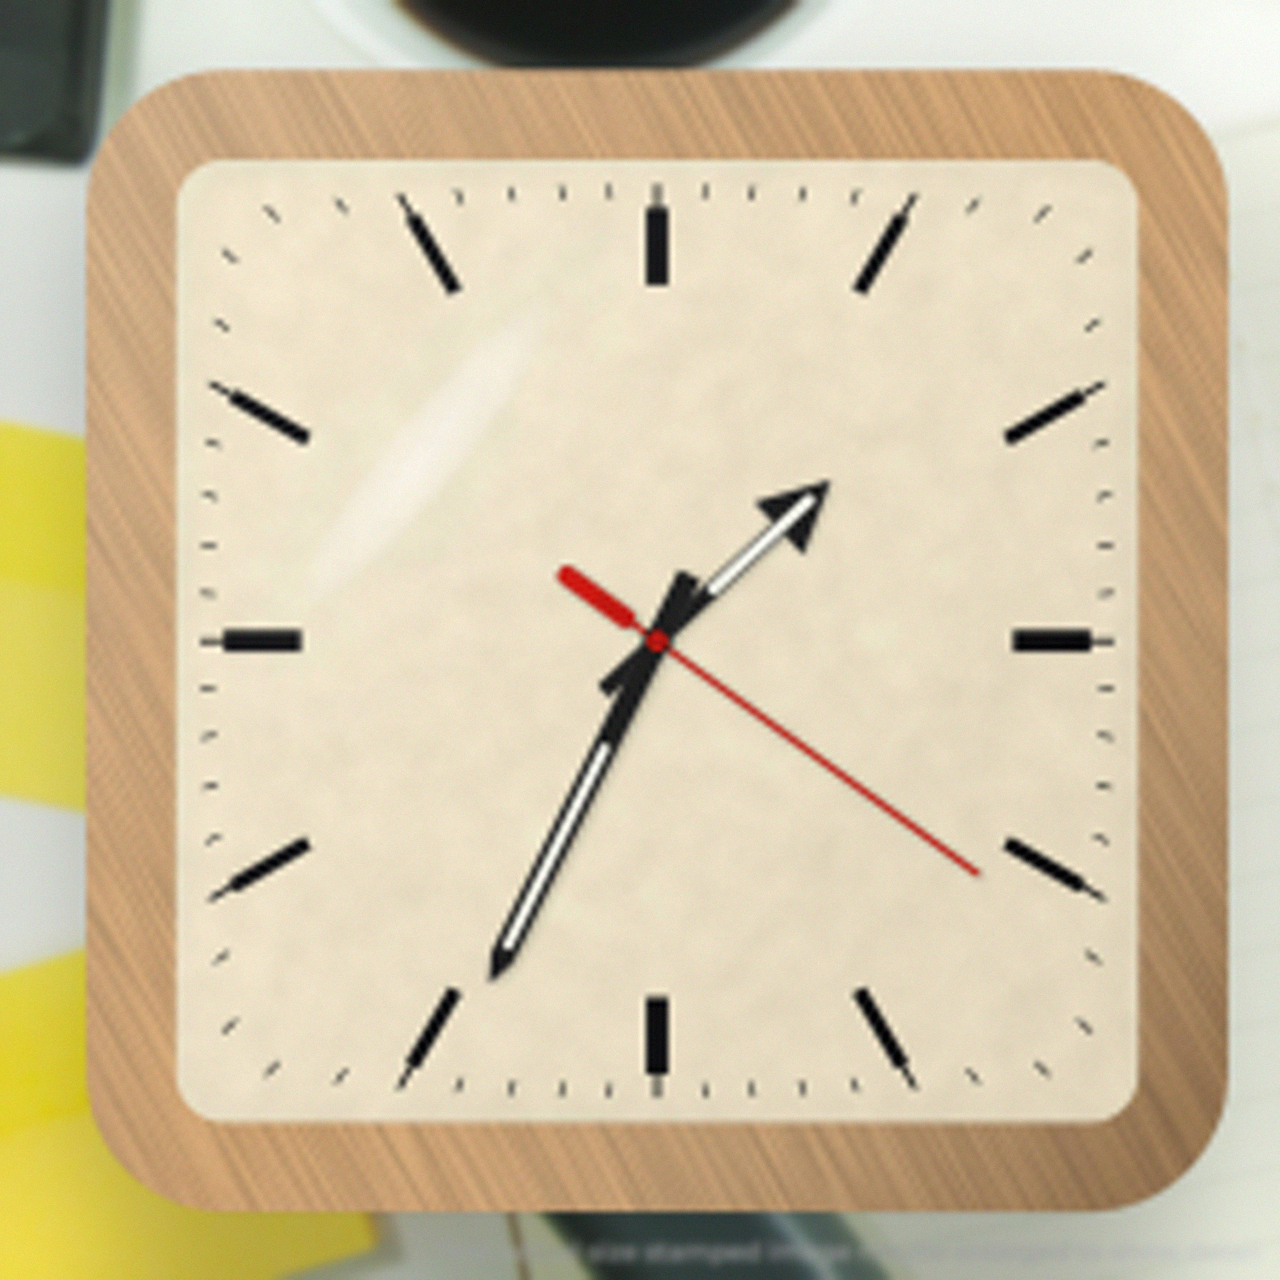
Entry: 1h34m21s
